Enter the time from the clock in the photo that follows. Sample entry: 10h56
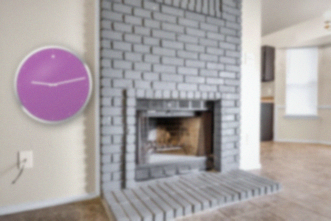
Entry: 9h13
